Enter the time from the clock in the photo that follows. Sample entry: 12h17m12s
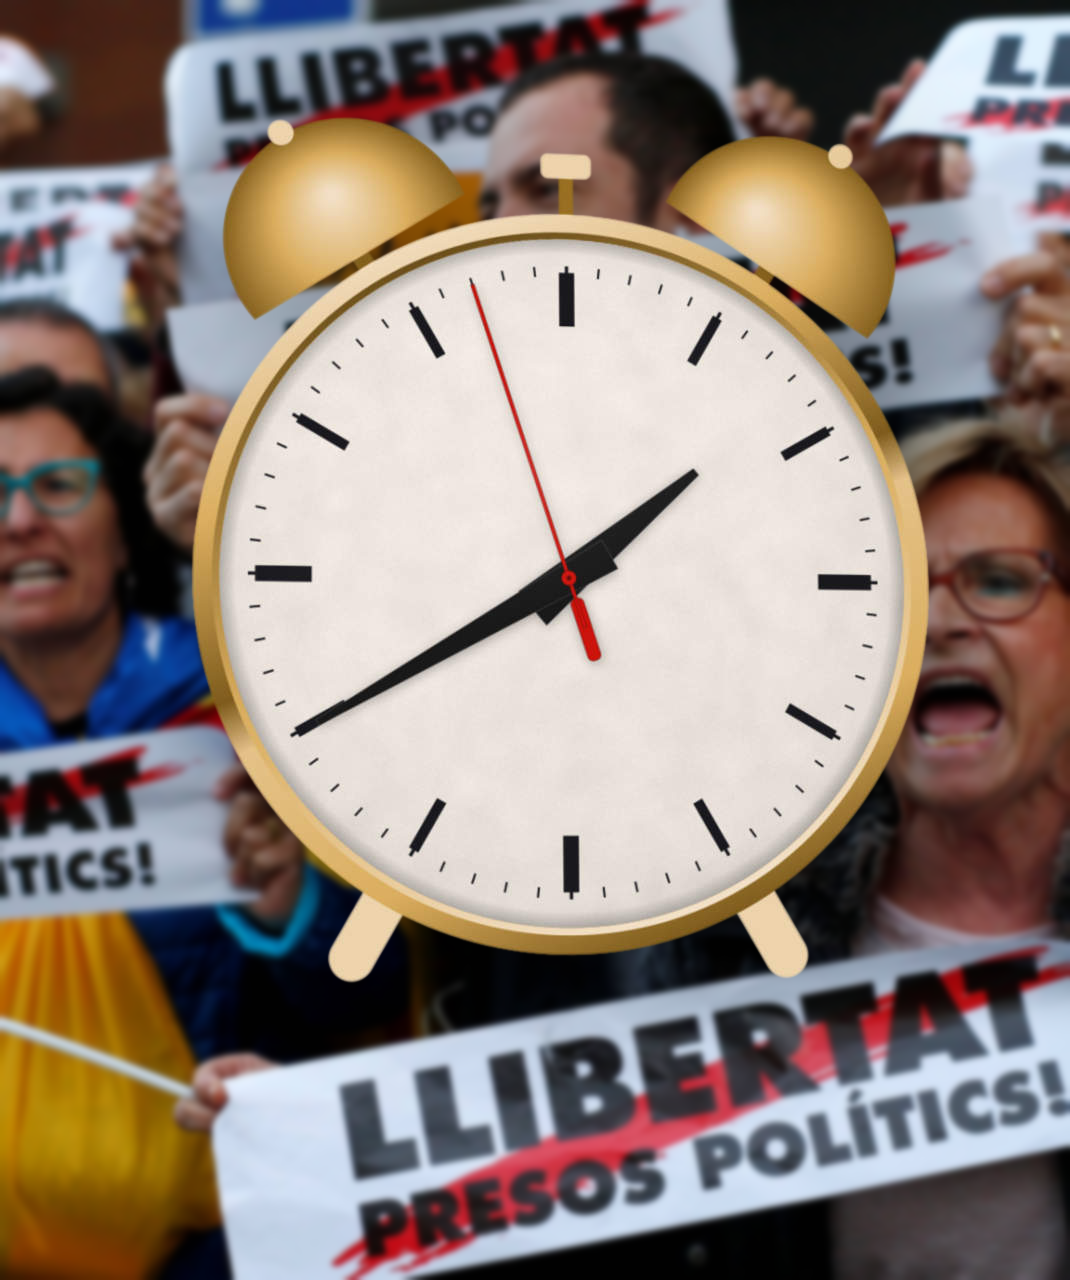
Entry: 1h39m57s
